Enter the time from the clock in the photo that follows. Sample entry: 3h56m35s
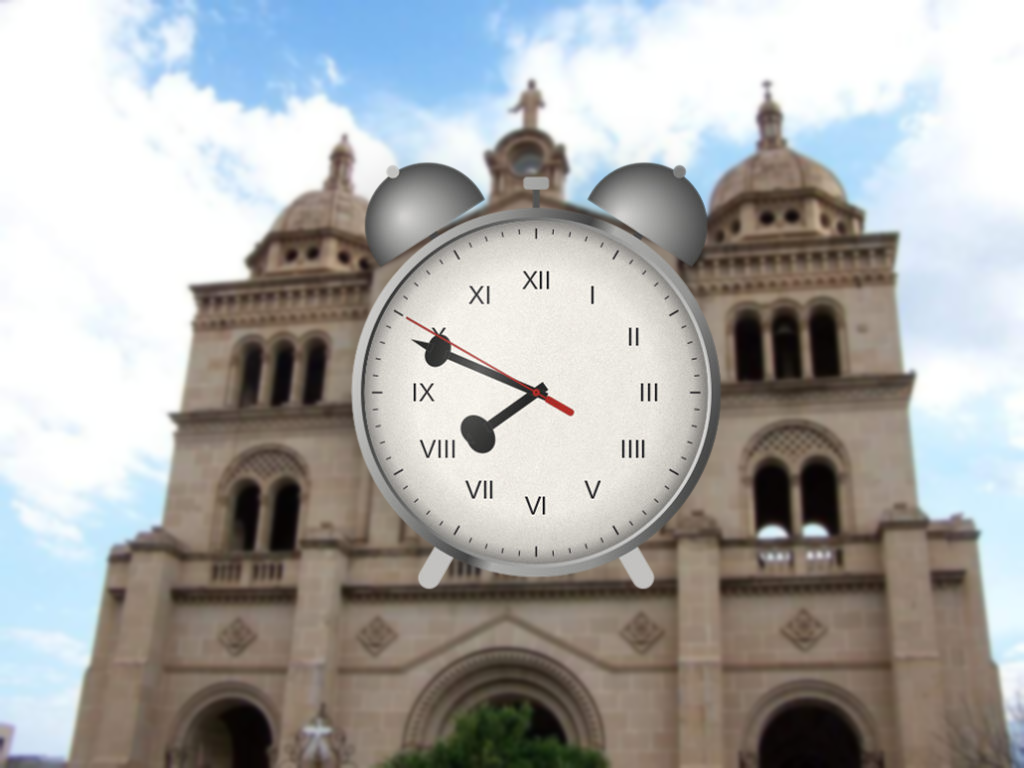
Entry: 7h48m50s
